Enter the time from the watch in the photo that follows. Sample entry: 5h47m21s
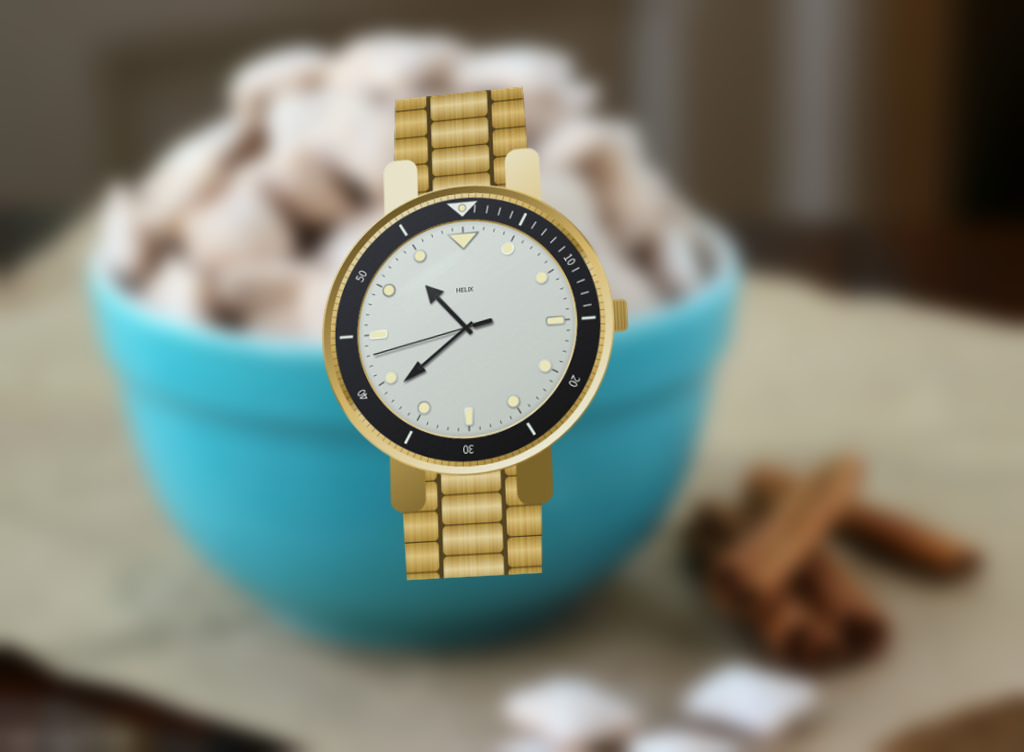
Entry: 10h38m43s
